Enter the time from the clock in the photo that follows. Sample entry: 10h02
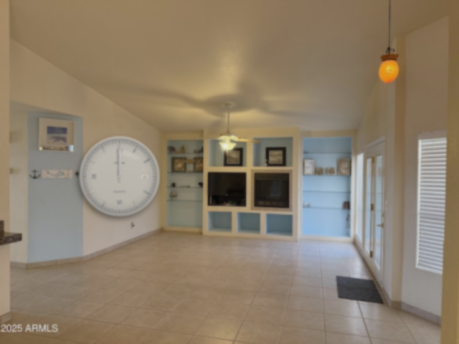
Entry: 12h00
